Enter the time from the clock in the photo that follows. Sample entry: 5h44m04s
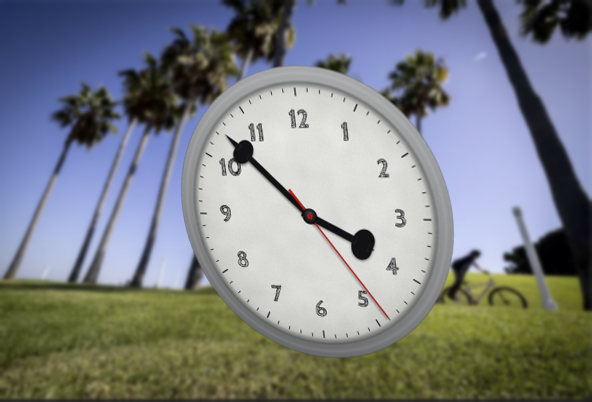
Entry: 3h52m24s
